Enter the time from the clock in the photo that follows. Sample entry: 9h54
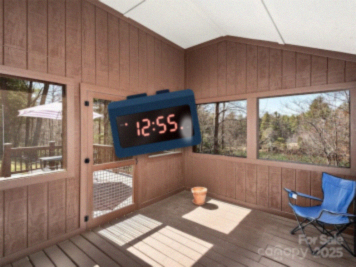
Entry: 12h55
